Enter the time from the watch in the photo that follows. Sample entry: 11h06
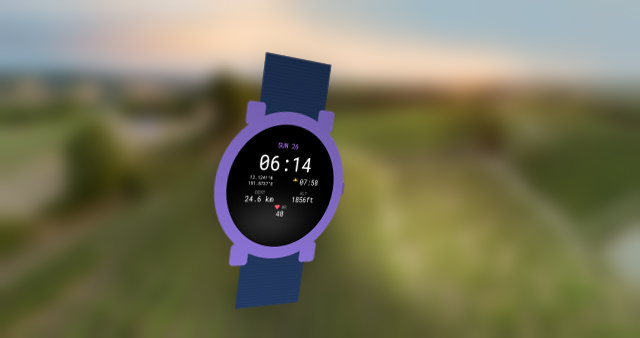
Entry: 6h14
